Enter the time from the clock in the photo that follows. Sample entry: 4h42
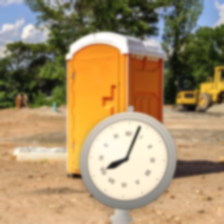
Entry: 8h03
